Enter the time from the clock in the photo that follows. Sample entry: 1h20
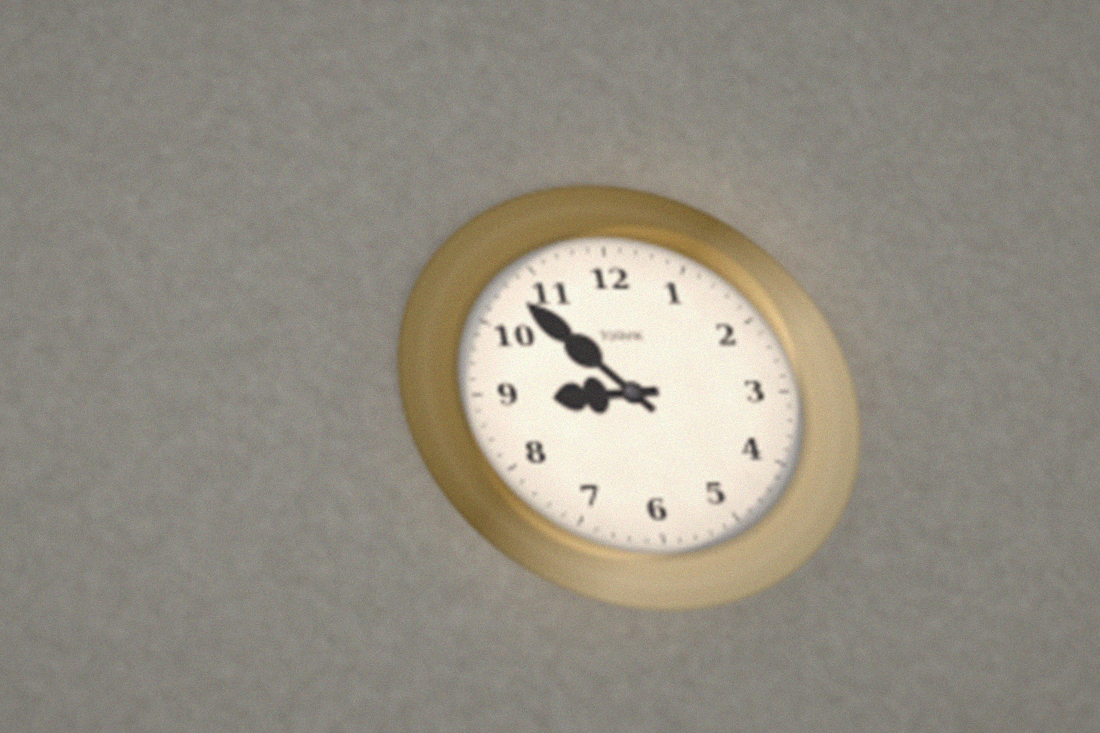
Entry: 8h53
